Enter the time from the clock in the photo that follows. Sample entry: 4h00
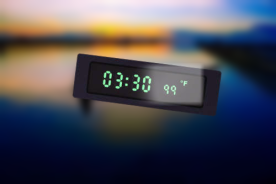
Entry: 3h30
